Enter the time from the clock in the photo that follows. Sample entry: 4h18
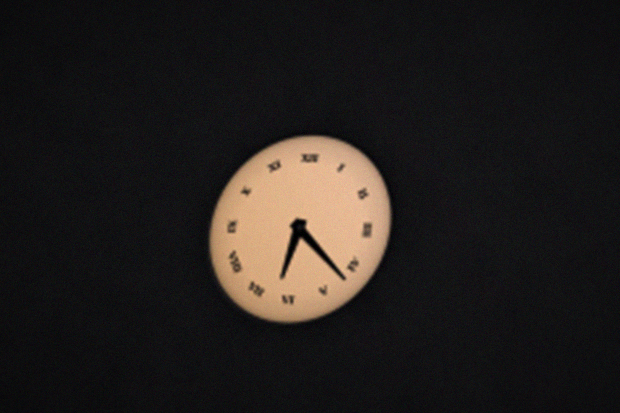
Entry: 6h22
